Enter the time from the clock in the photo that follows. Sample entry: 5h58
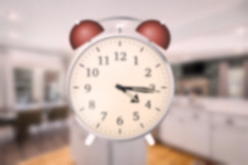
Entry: 4h16
